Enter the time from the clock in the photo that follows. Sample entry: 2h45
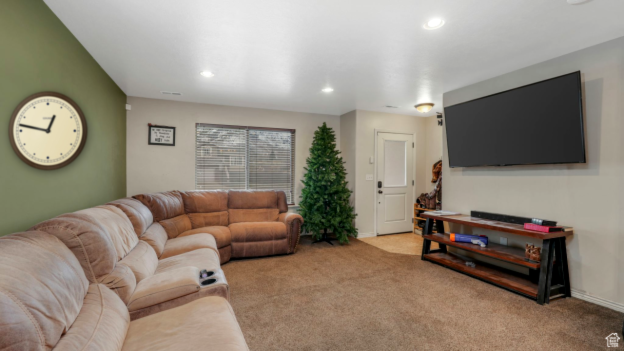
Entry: 12h47
